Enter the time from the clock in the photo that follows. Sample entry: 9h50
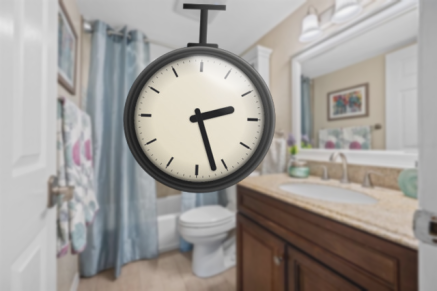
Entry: 2h27
